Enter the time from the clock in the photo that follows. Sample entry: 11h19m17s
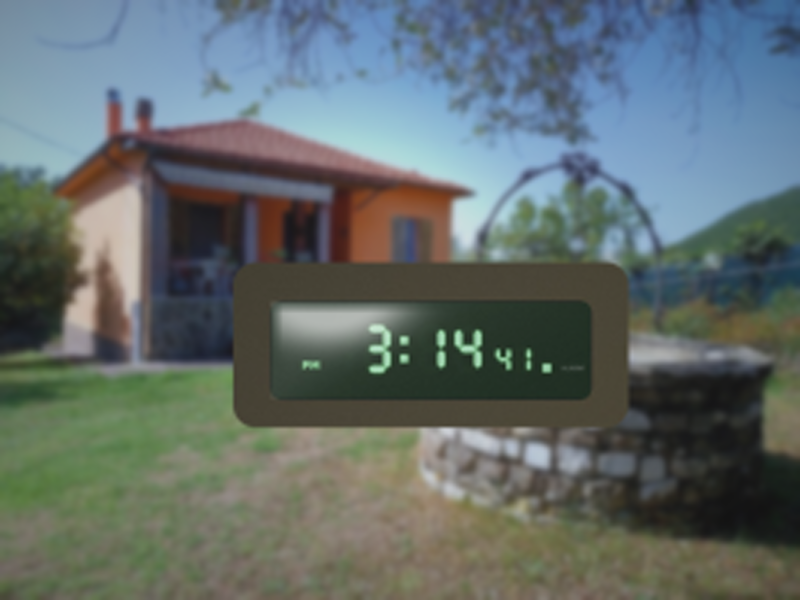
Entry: 3h14m41s
